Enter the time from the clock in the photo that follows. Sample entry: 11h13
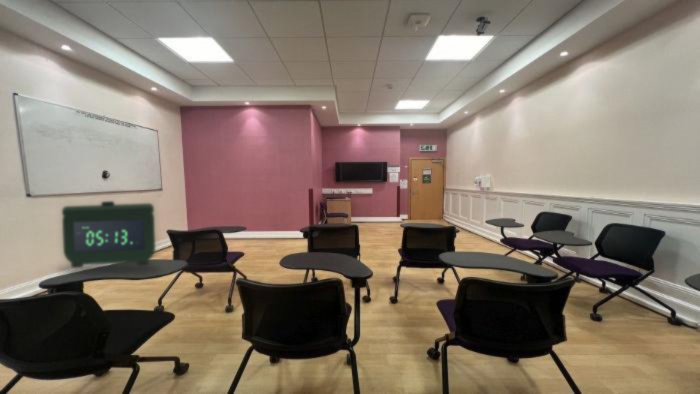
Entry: 5h13
